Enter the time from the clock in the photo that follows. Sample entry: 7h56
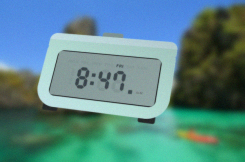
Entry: 8h47
